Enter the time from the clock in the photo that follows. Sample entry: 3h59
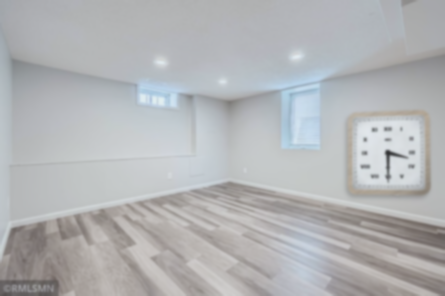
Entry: 3h30
